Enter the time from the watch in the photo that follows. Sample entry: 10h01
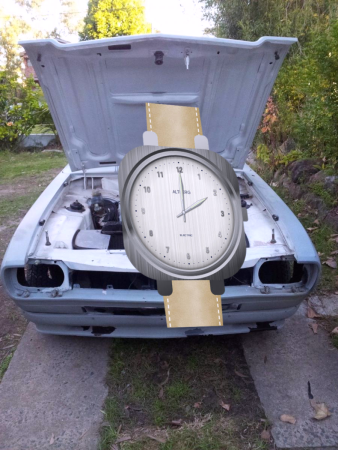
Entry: 2h00
